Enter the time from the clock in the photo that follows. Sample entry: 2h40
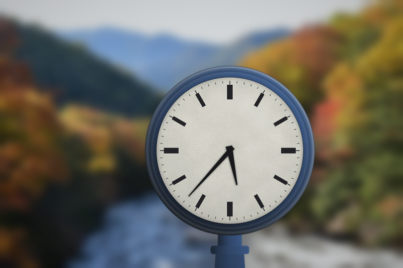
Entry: 5h37
